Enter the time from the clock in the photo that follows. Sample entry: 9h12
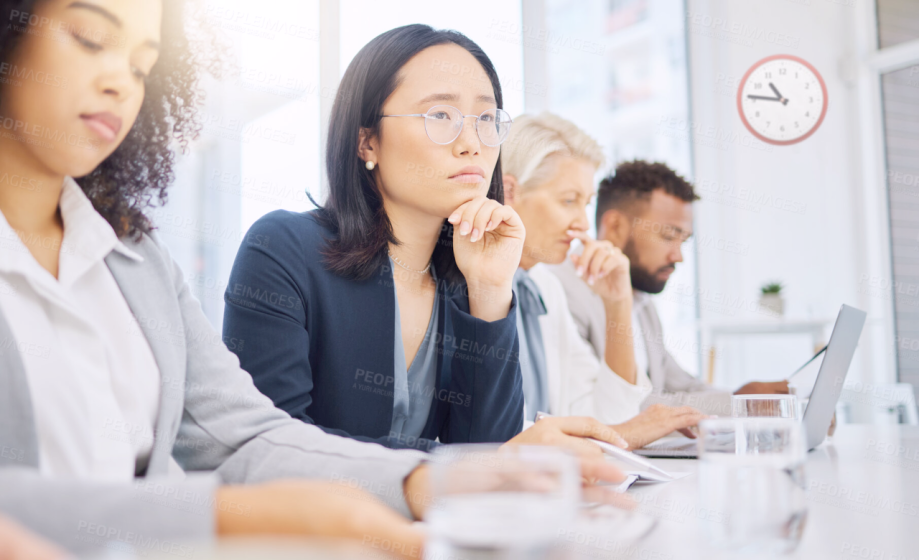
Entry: 10h46
